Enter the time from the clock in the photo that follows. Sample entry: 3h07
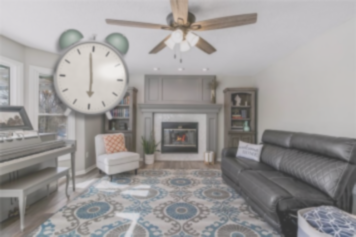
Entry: 5h59
